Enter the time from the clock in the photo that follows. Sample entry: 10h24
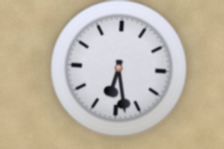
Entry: 6h28
